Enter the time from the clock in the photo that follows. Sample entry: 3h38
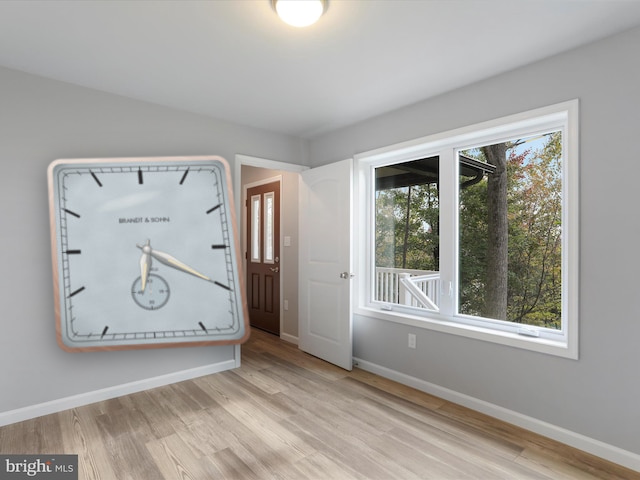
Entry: 6h20
